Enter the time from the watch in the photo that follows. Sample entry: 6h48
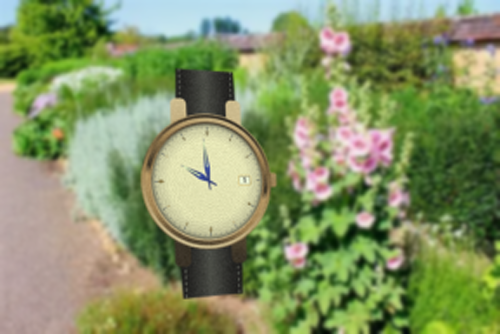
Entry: 9h59
